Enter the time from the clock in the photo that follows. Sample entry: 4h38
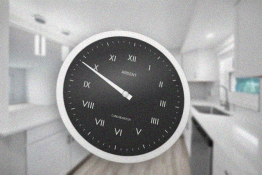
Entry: 9h49
